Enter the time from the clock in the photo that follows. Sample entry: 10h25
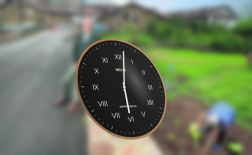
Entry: 6h02
